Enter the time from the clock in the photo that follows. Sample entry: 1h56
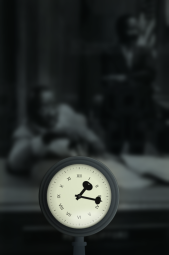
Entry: 1h17
